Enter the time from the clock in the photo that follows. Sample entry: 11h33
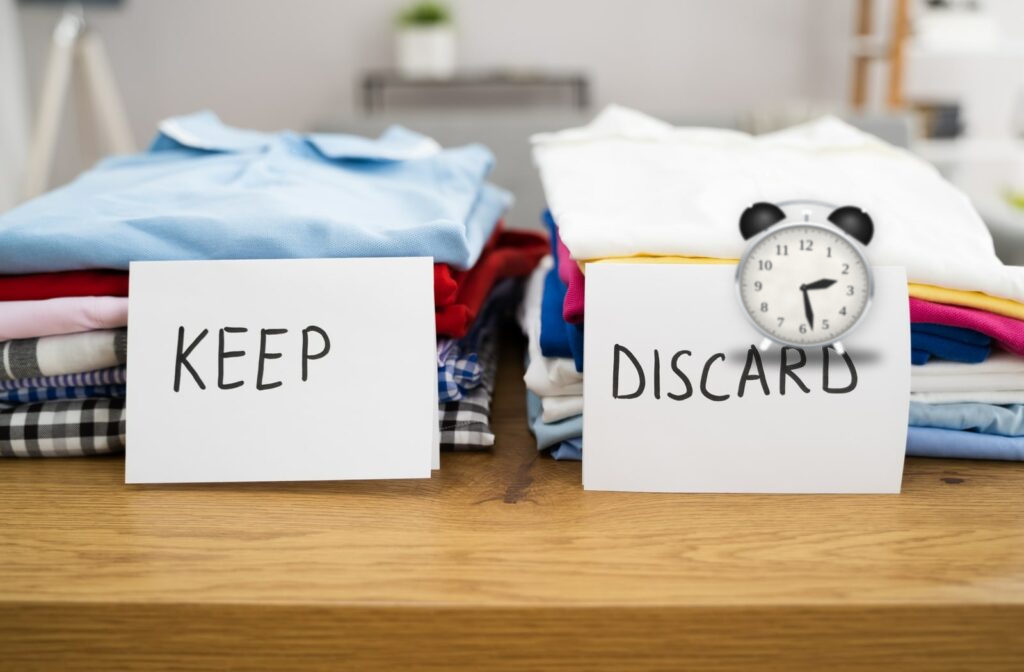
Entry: 2h28
